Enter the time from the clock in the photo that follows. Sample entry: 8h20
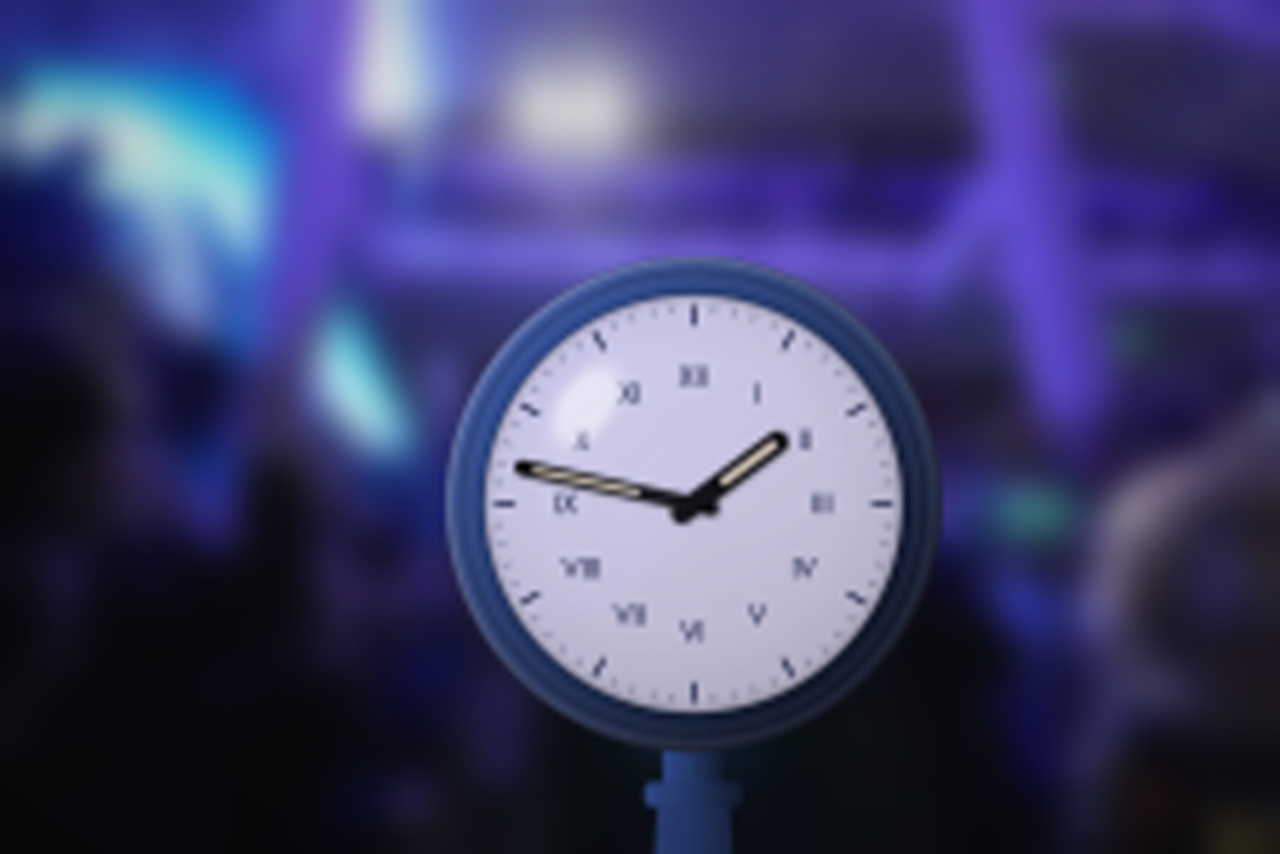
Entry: 1h47
